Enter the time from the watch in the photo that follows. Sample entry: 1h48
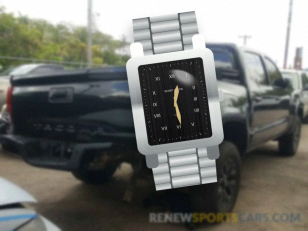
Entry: 12h29
